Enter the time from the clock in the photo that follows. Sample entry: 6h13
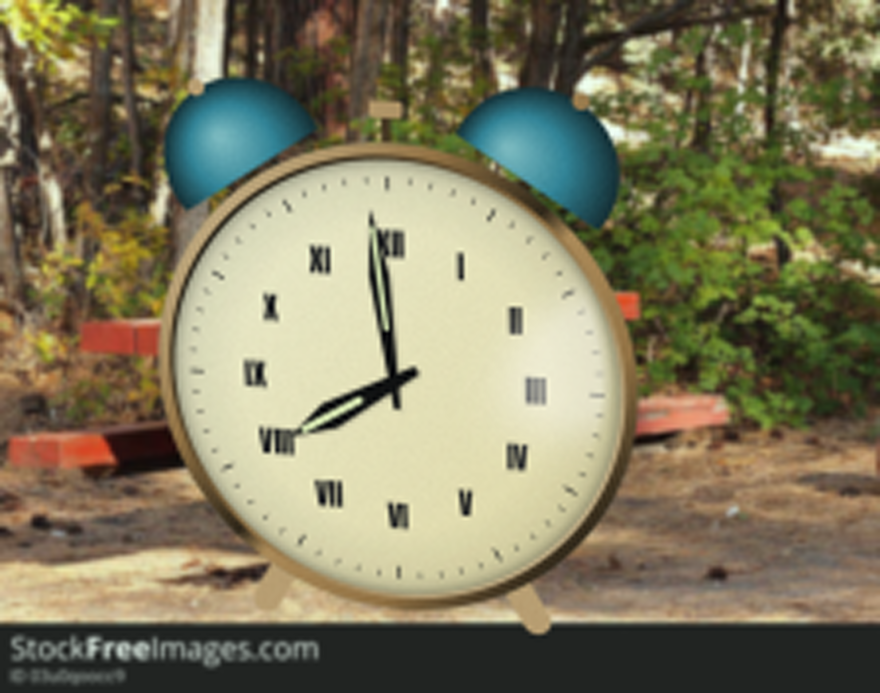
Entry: 7h59
